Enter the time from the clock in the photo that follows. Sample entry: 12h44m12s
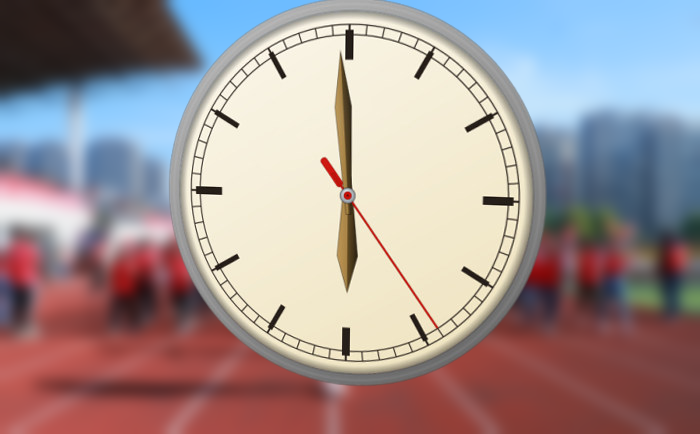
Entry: 5h59m24s
